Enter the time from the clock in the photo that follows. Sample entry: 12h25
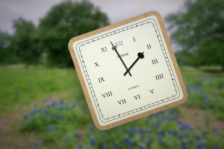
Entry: 1h58
